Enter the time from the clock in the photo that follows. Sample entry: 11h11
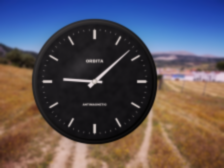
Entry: 9h08
